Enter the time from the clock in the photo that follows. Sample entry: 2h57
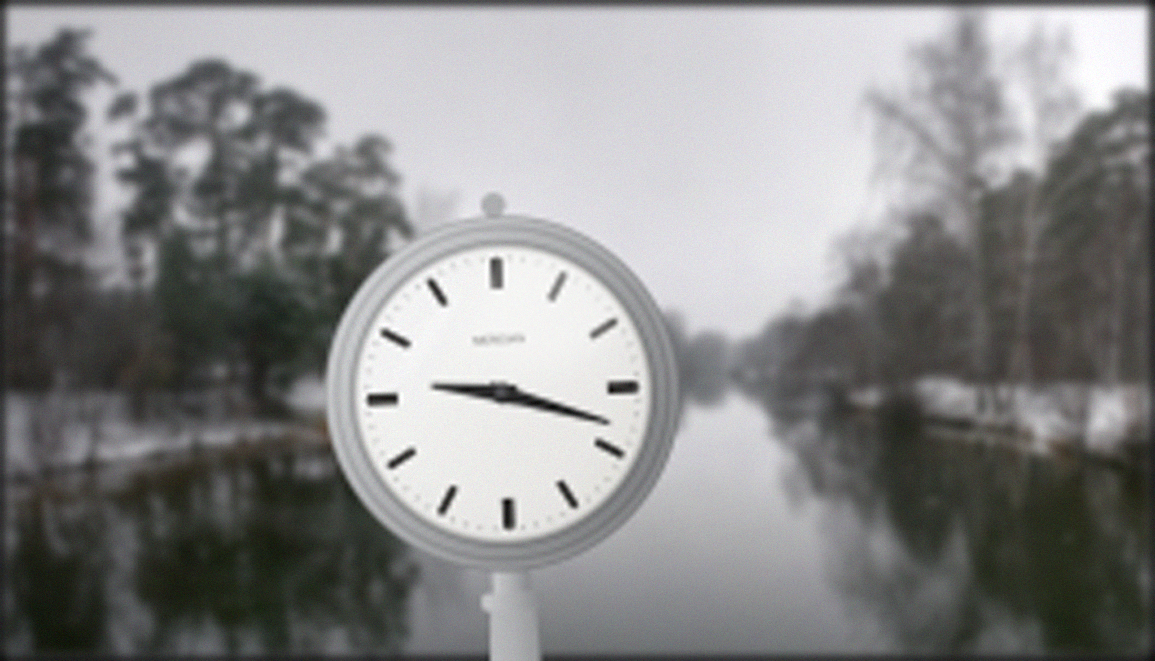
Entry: 9h18
